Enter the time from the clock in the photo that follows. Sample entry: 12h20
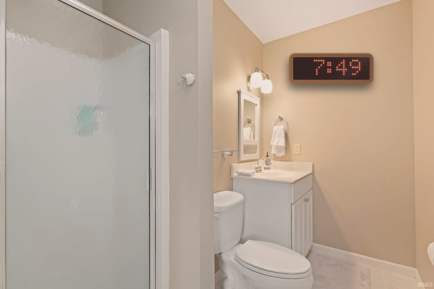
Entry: 7h49
